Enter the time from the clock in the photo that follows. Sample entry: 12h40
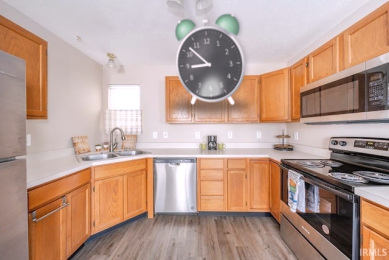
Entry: 8h52
